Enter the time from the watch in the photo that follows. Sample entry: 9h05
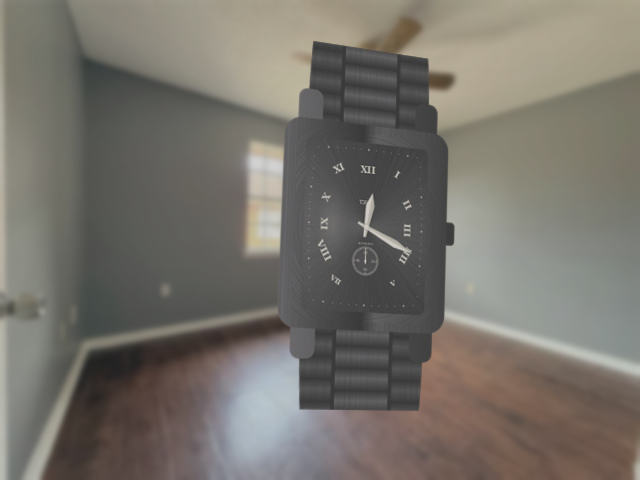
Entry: 12h19
